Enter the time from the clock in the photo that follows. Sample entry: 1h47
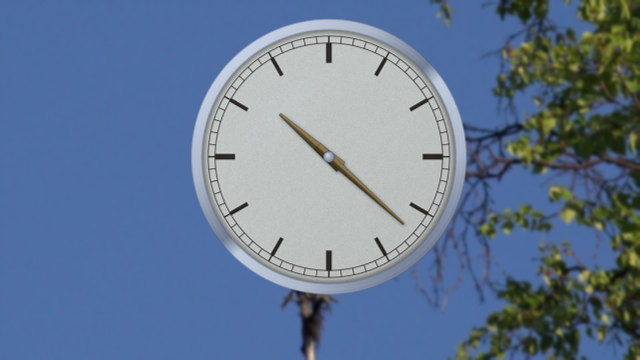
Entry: 10h22
